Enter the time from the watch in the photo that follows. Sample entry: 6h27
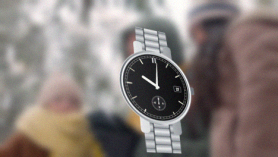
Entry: 10h01
